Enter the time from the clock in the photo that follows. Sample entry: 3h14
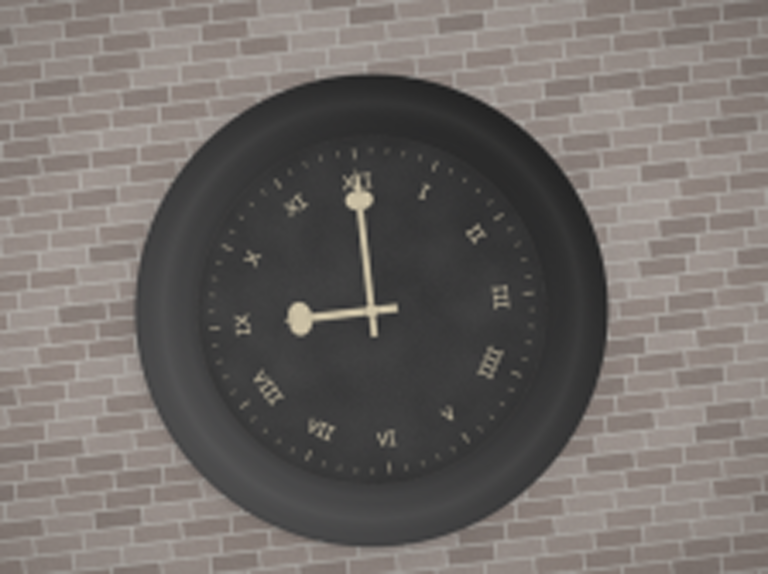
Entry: 9h00
